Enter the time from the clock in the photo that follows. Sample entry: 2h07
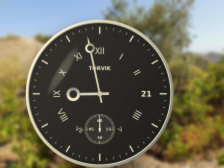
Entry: 8h58
